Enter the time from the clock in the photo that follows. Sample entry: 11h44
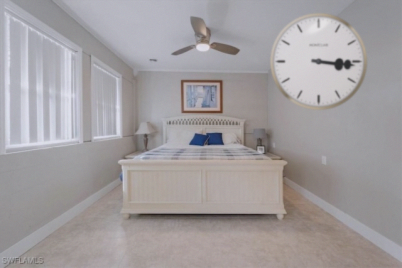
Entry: 3h16
